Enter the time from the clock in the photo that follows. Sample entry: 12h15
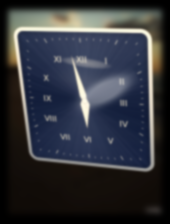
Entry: 5h58
